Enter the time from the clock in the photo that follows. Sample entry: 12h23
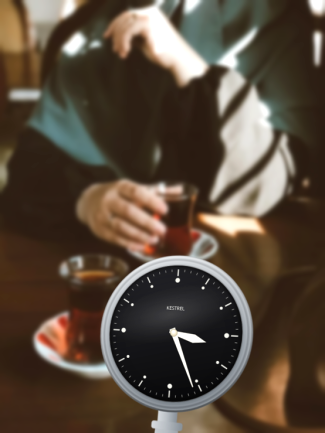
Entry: 3h26
